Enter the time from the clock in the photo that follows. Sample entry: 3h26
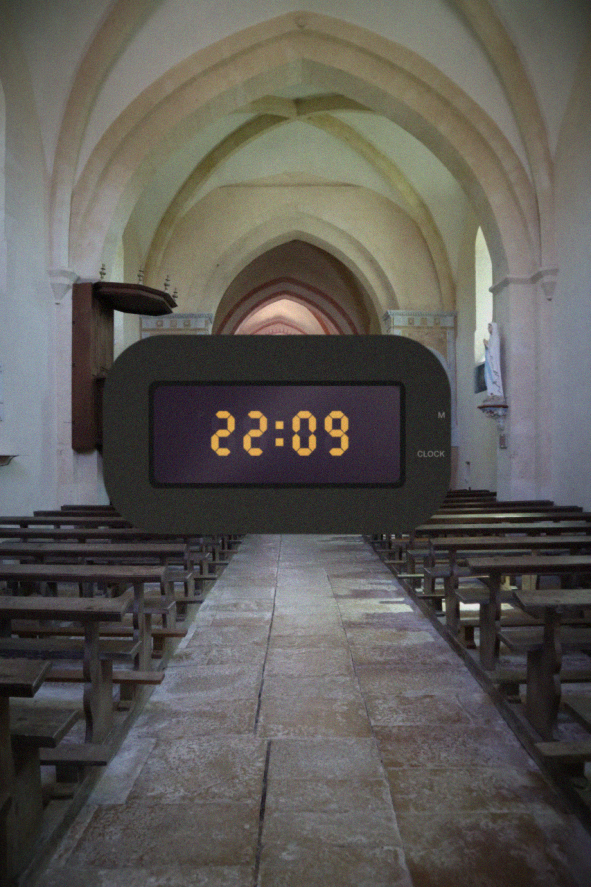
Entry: 22h09
